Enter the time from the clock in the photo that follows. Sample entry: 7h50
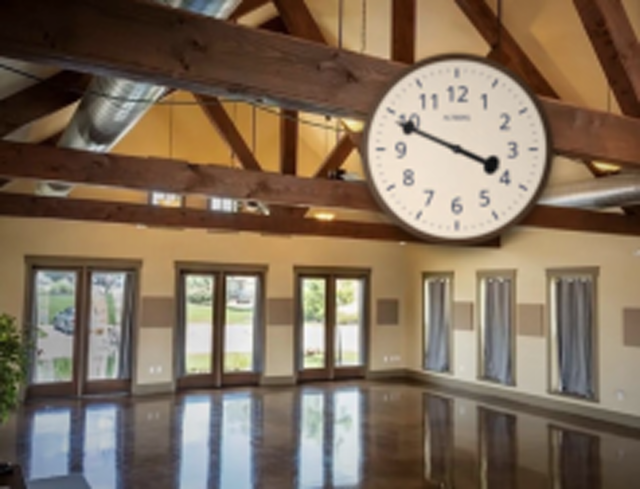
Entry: 3h49
